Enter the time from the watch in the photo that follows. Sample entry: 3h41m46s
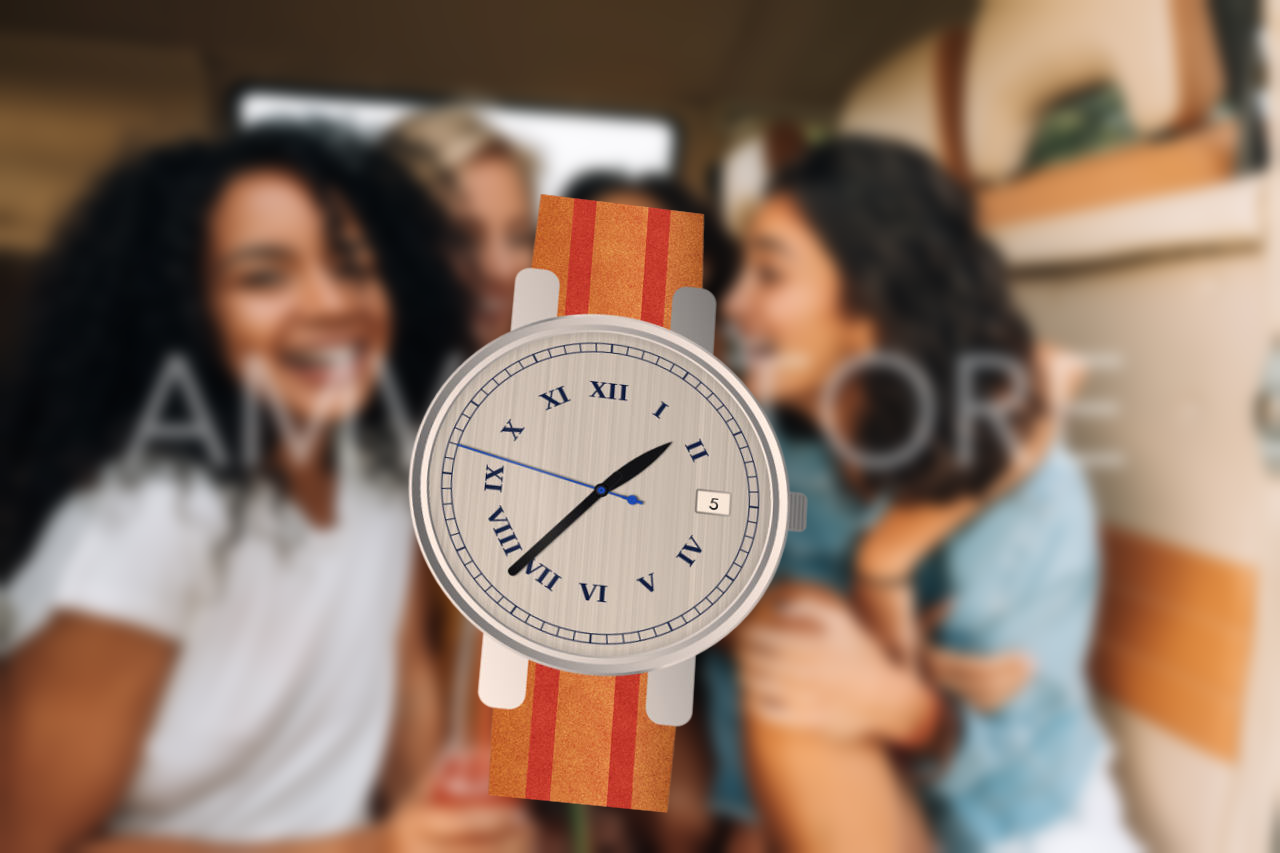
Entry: 1h36m47s
